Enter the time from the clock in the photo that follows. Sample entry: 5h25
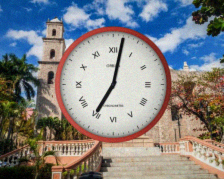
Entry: 7h02
